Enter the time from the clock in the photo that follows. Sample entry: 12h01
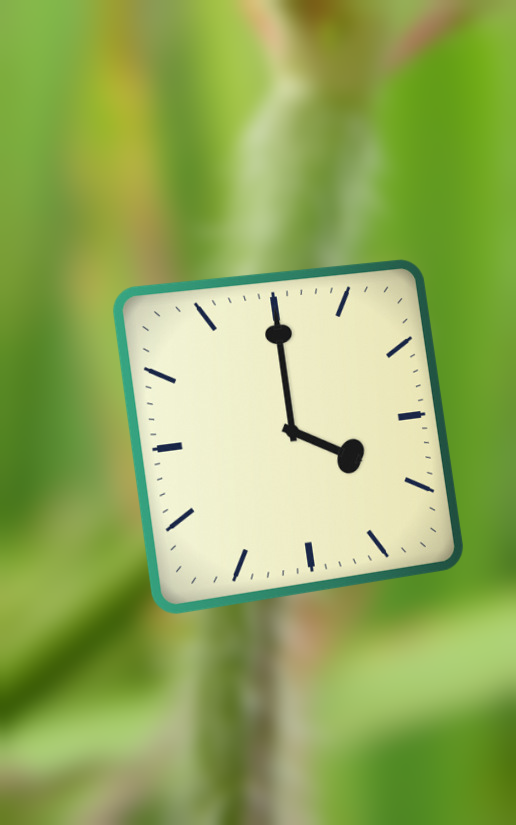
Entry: 4h00
